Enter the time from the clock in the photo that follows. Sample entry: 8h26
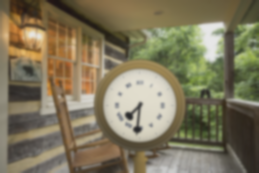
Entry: 7h31
